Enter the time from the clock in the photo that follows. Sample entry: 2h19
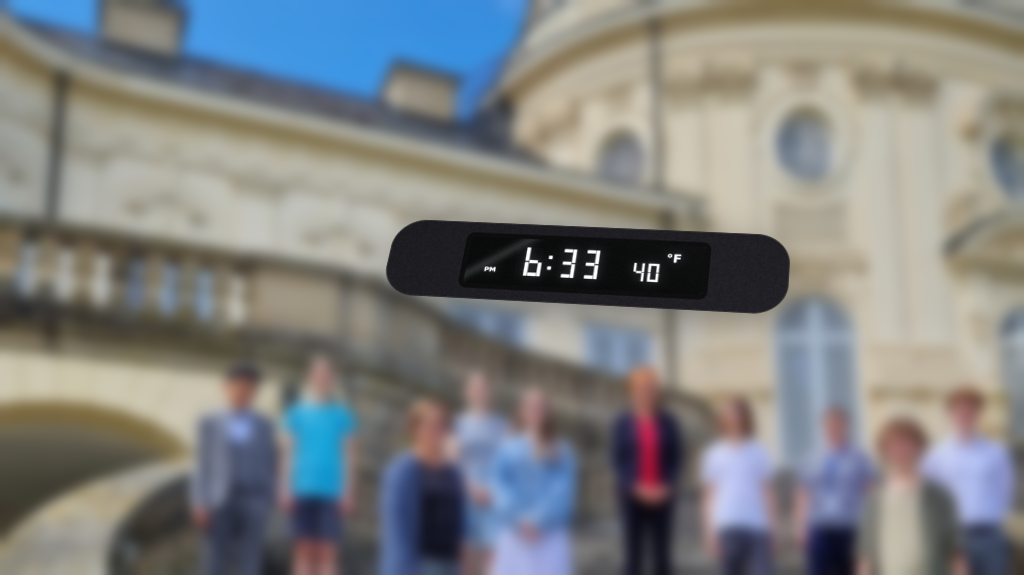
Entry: 6h33
